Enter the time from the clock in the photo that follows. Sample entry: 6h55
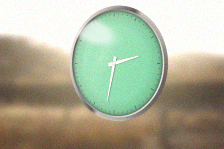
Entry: 2h32
